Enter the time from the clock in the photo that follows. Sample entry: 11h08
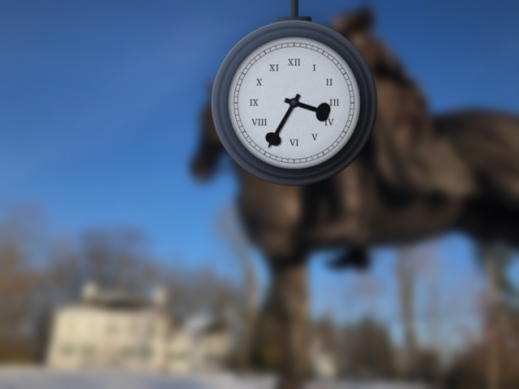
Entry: 3h35
